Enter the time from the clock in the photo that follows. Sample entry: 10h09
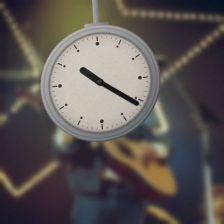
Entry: 10h21
